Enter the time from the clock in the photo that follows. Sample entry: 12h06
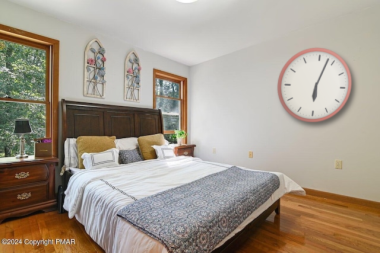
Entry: 6h03
